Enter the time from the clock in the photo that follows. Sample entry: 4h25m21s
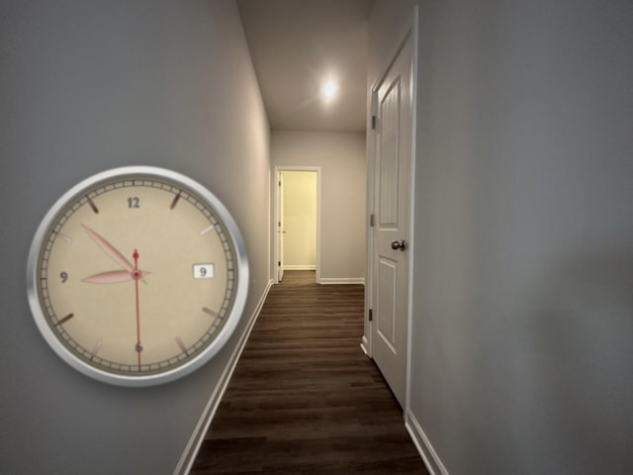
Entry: 8h52m30s
